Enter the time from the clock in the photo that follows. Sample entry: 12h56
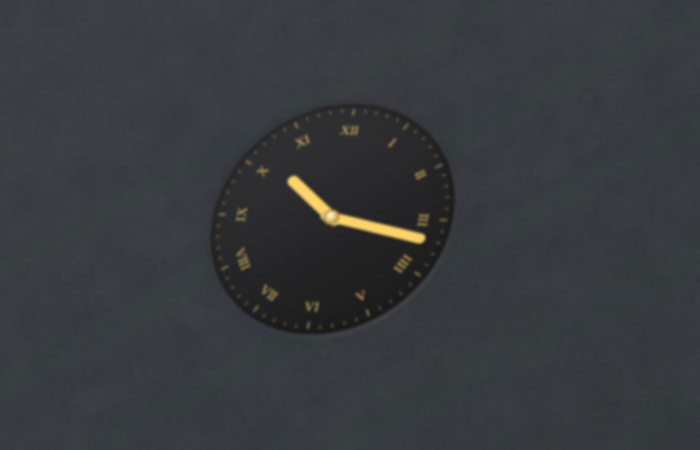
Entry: 10h17
